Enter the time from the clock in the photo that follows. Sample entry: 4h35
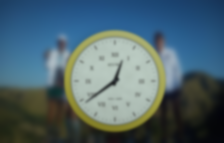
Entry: 12h39
